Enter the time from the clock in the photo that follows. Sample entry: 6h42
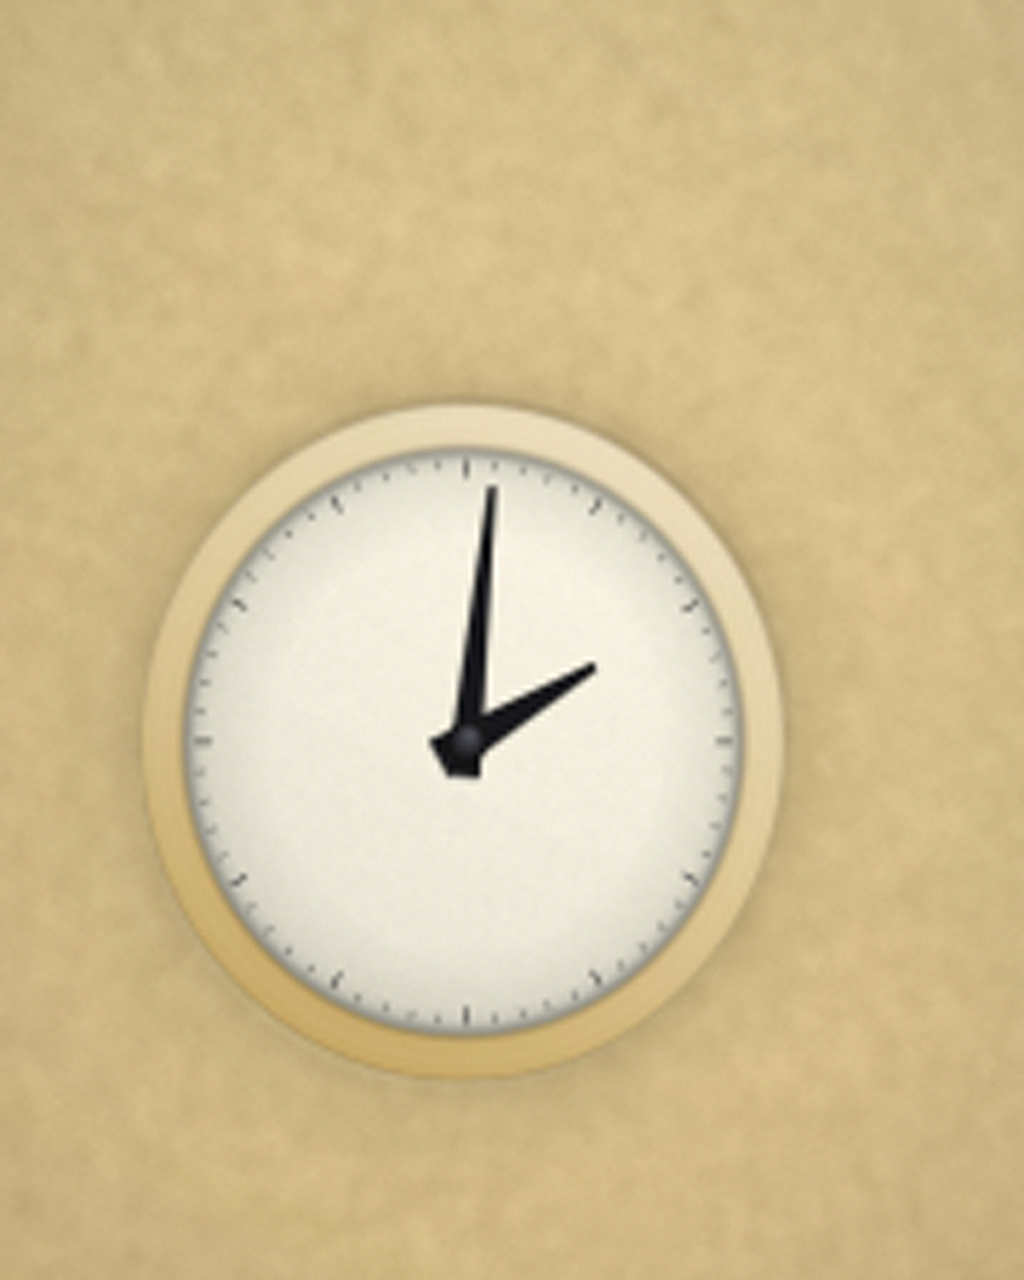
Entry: 2h01
